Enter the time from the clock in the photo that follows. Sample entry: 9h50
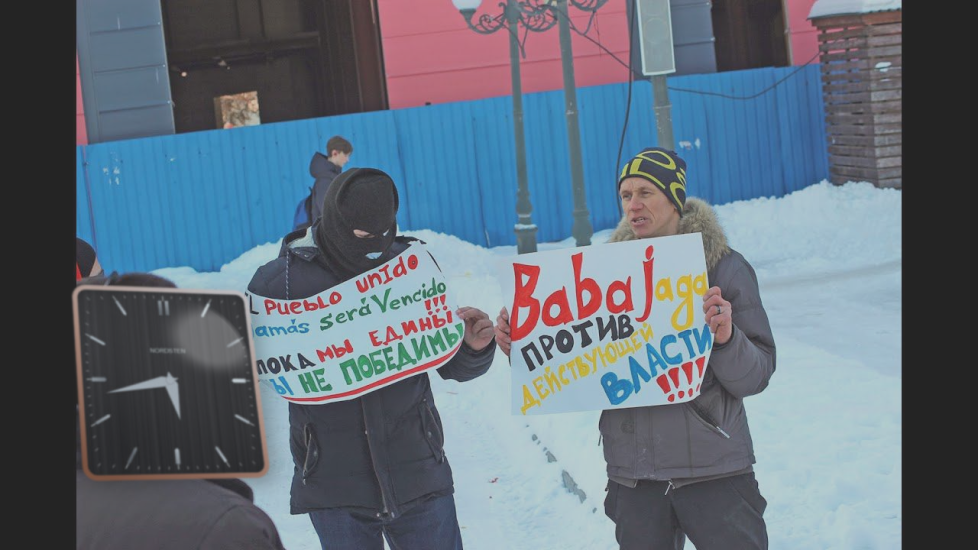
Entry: 5h43
